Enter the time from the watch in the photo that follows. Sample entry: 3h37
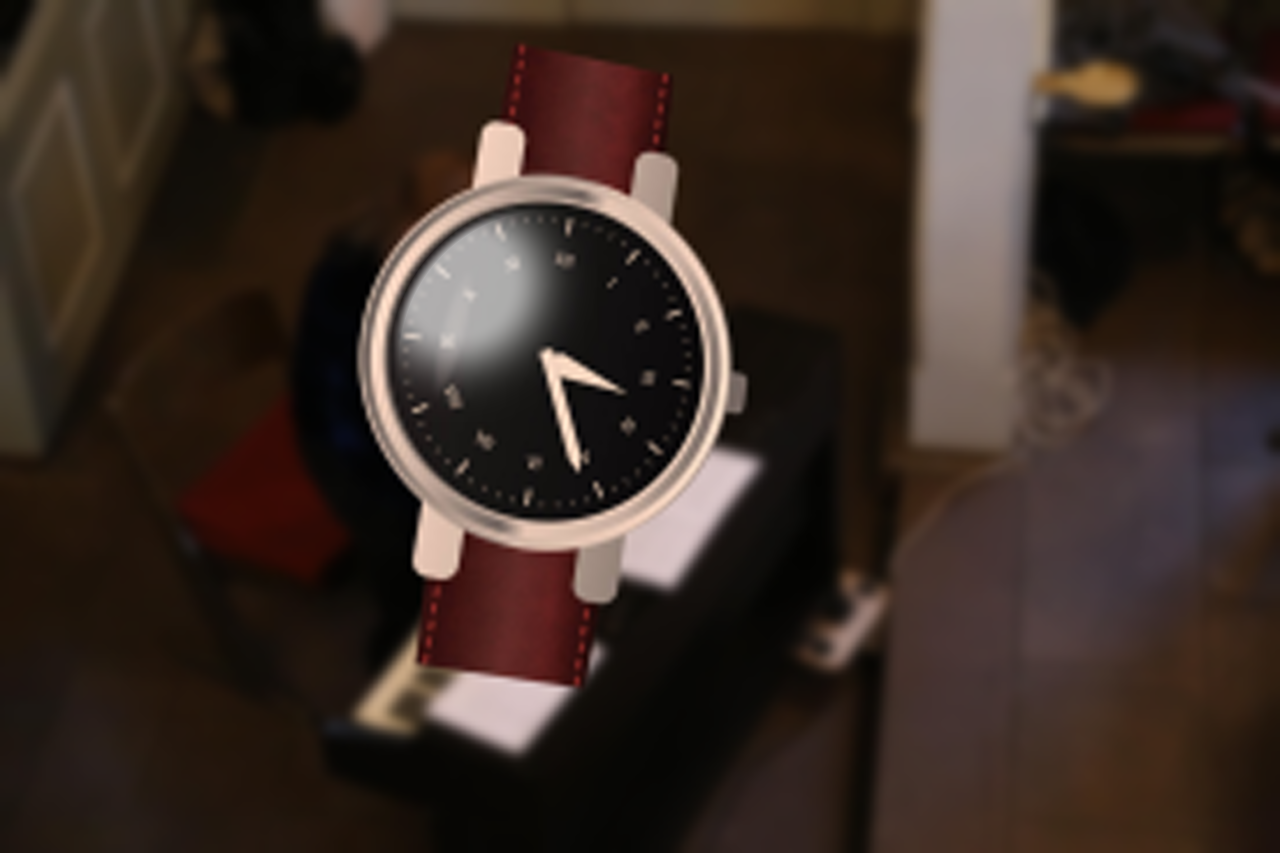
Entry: 3h26
